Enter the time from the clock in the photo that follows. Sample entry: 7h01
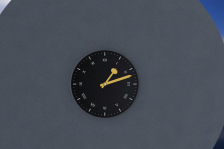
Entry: 1h12
